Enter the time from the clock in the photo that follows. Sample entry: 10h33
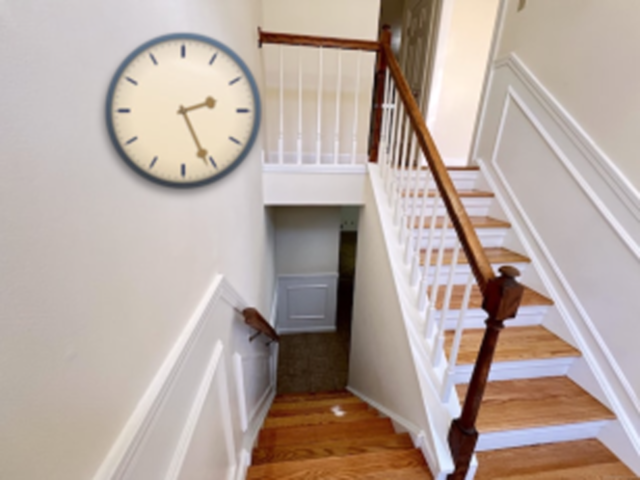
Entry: 2h26
